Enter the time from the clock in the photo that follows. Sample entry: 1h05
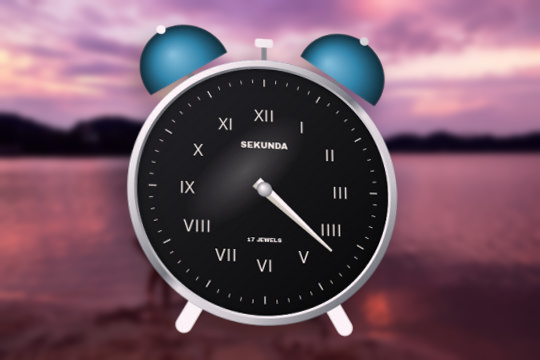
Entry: 4h22
